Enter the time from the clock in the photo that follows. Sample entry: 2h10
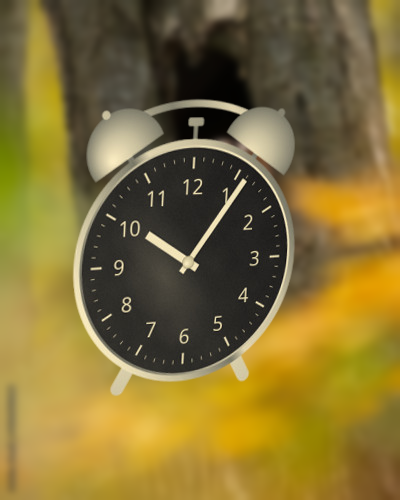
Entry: 10h06
